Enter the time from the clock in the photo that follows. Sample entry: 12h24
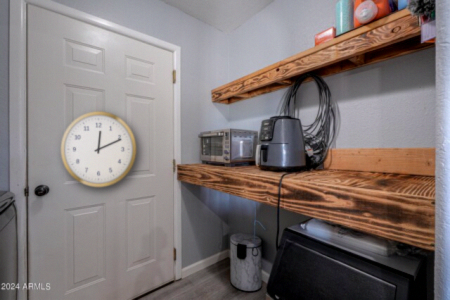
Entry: 12h11
